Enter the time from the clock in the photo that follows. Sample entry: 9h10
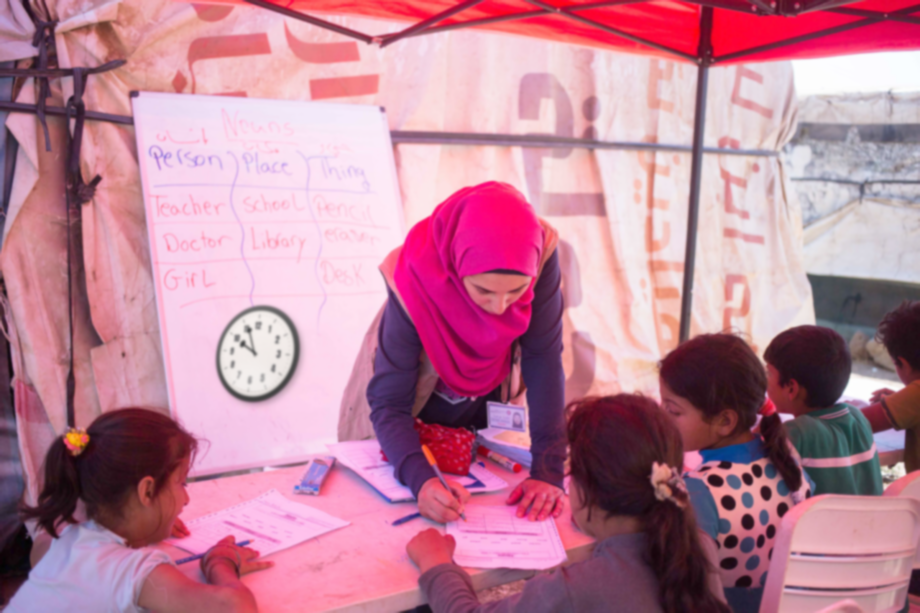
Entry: 9h56
